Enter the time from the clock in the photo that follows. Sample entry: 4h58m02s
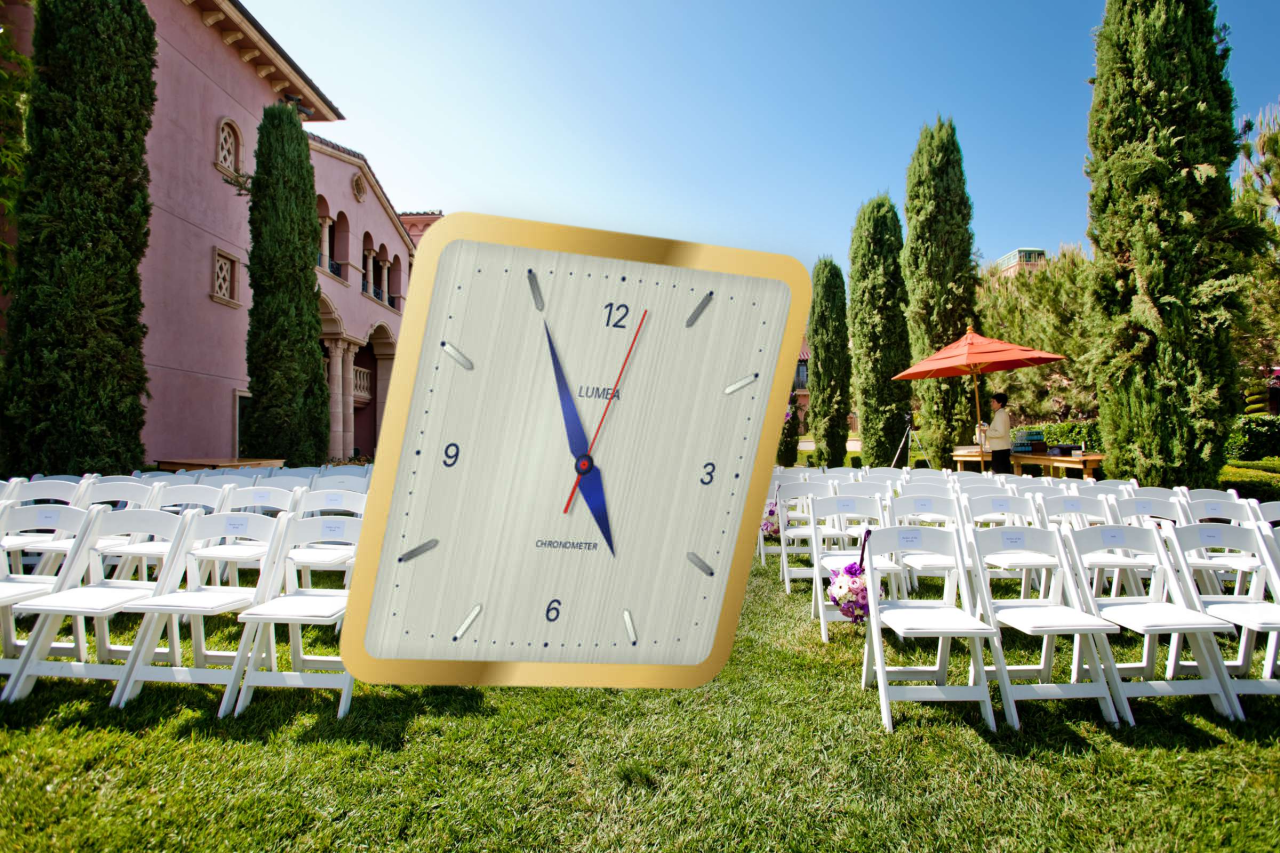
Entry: 4h55m02s
